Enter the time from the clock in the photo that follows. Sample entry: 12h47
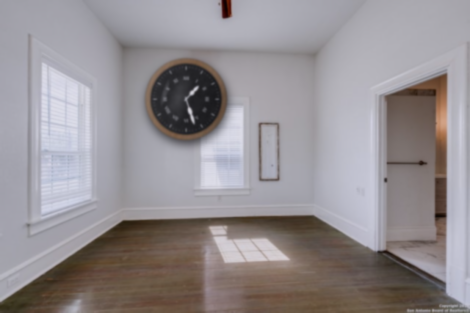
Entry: 1h27
